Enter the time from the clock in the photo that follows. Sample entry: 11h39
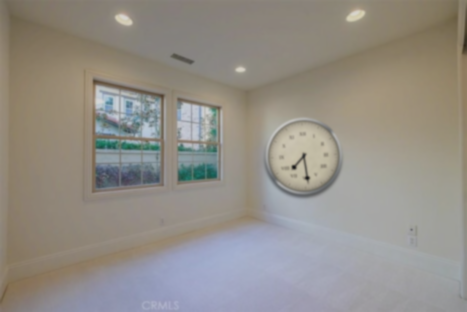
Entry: 7h29
